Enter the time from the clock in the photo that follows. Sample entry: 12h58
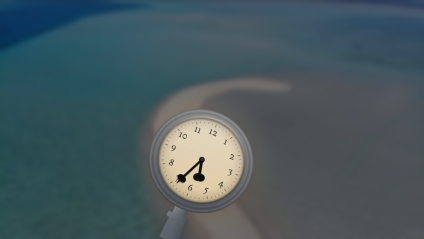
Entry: 5h34
